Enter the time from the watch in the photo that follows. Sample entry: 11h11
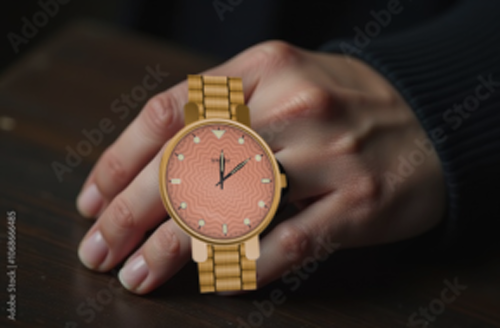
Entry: 12h09
